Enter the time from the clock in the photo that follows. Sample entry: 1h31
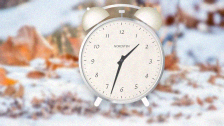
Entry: 1h33
